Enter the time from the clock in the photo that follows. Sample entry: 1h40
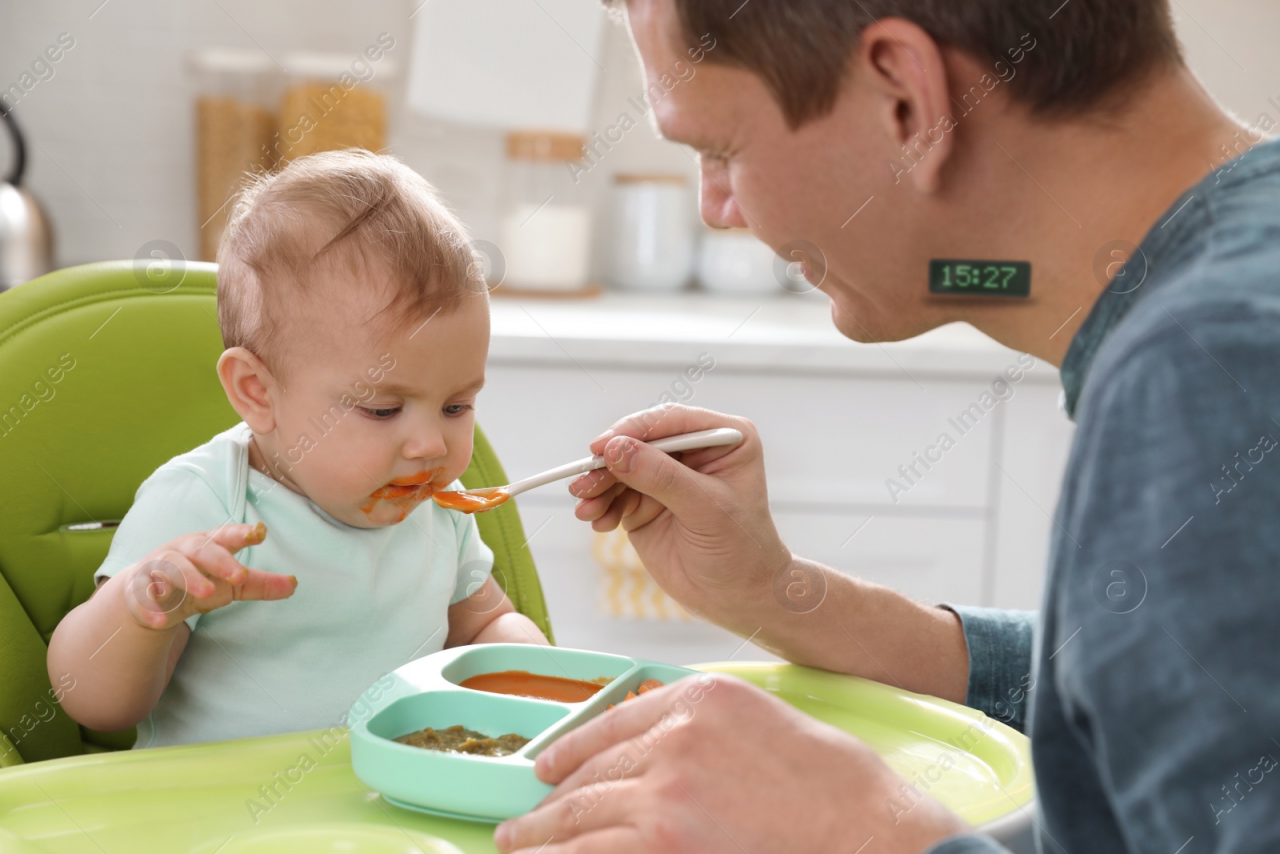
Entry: 15h27
